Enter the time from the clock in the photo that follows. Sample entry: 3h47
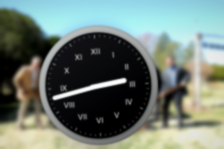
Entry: 2h43
